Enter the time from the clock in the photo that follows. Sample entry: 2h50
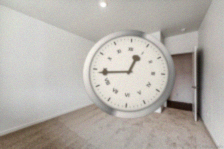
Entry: 12h44
